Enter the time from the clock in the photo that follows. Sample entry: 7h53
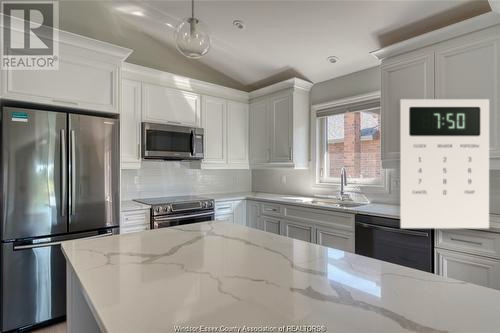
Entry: 7h50
